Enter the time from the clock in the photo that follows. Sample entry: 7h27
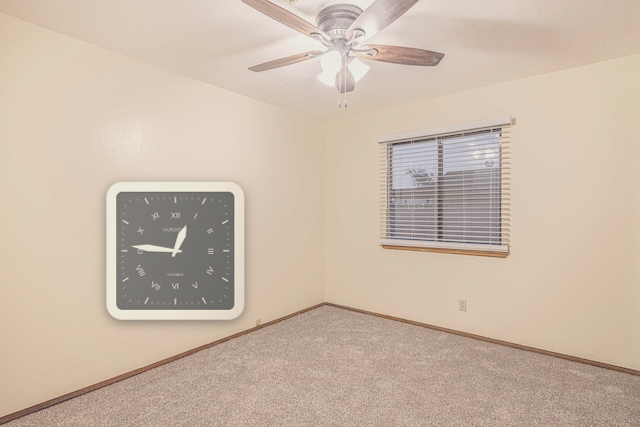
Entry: 12h46
